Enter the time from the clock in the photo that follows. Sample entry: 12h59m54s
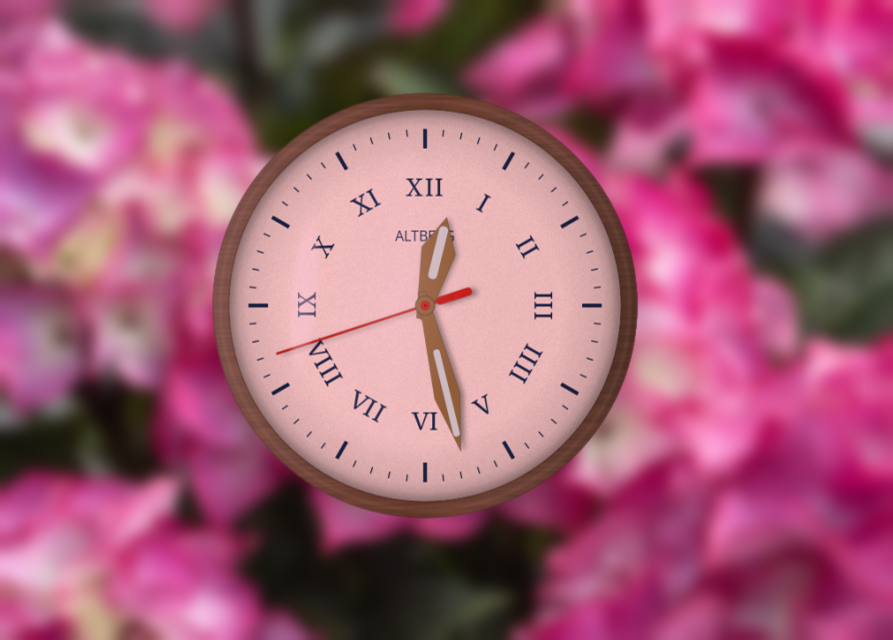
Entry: 12h27m42s
